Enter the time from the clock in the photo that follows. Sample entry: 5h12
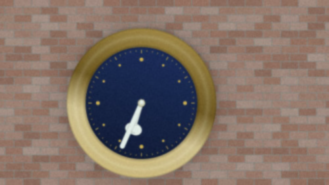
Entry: 6h34
